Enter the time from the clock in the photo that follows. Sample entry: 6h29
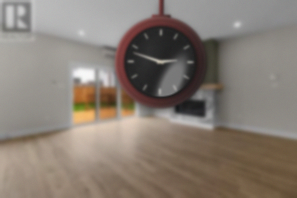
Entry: 2h48
